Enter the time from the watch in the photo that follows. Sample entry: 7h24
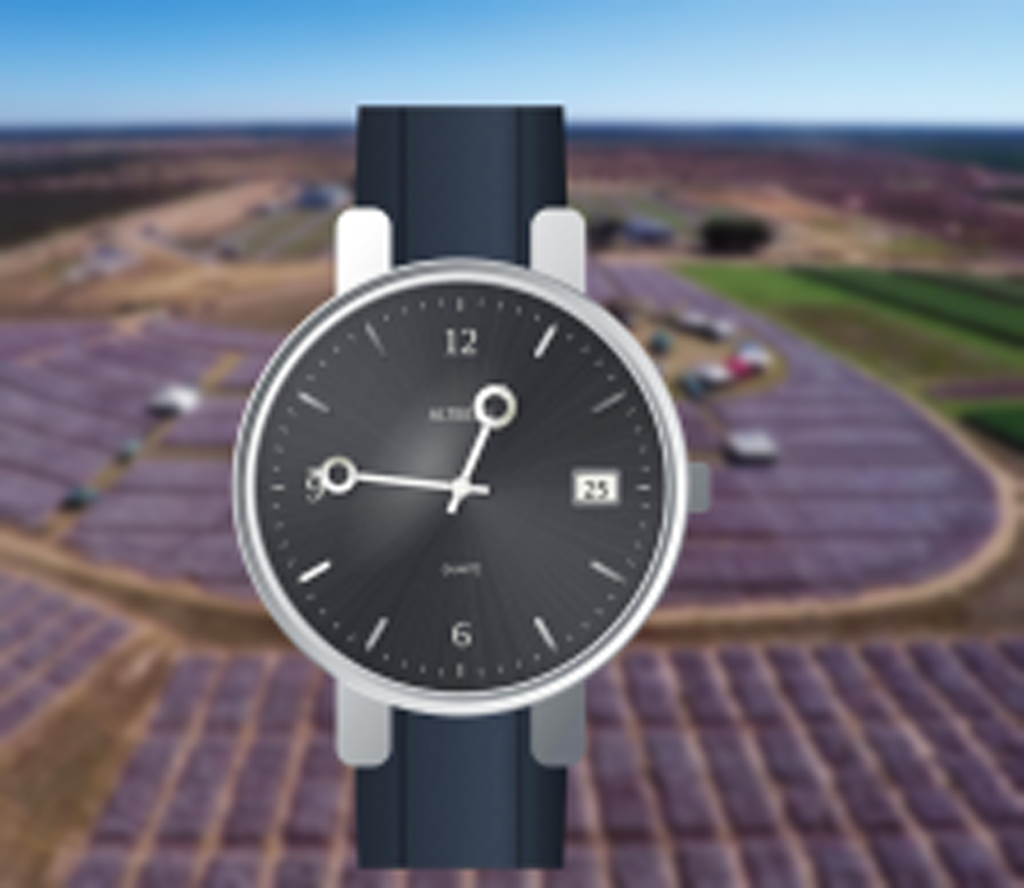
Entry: 12h46
